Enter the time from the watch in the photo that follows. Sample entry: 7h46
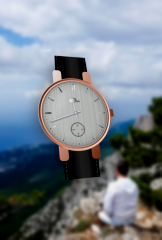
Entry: 11h42
